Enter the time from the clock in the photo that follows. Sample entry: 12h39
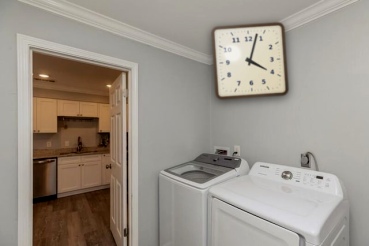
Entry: 4h03
